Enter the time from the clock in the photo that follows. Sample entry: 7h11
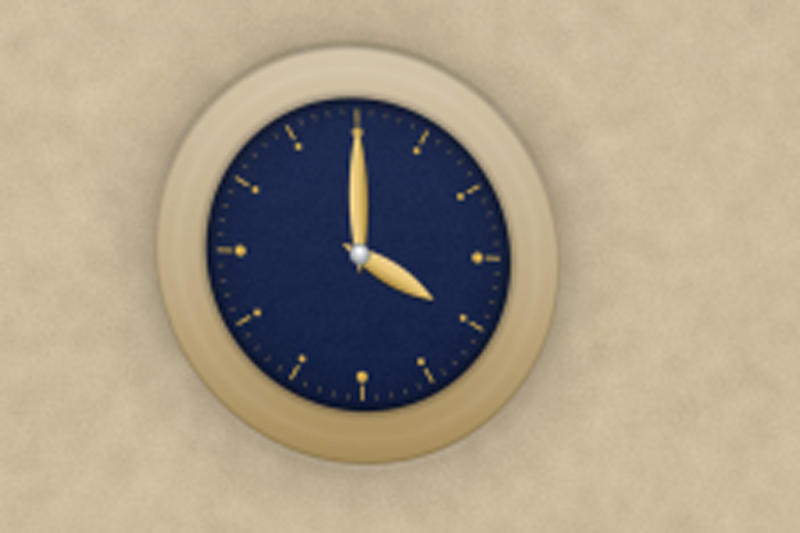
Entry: 4h00
